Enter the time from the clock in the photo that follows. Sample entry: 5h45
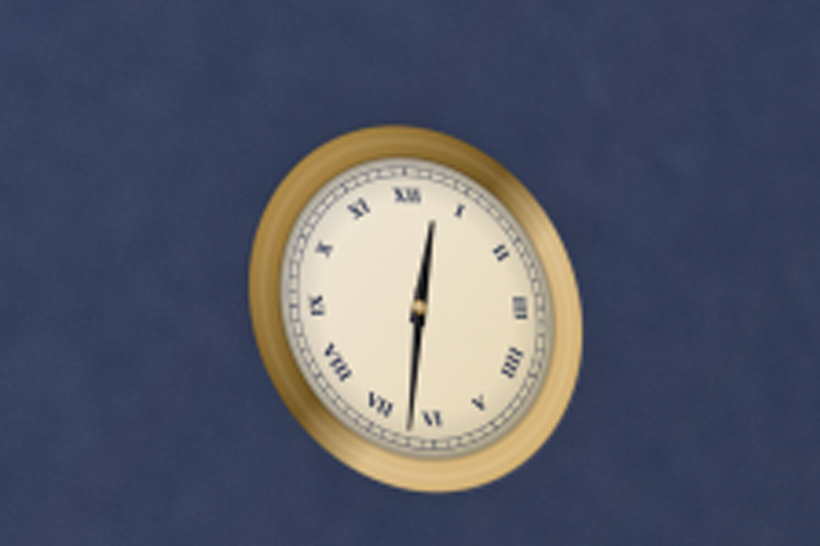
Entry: 12h32
